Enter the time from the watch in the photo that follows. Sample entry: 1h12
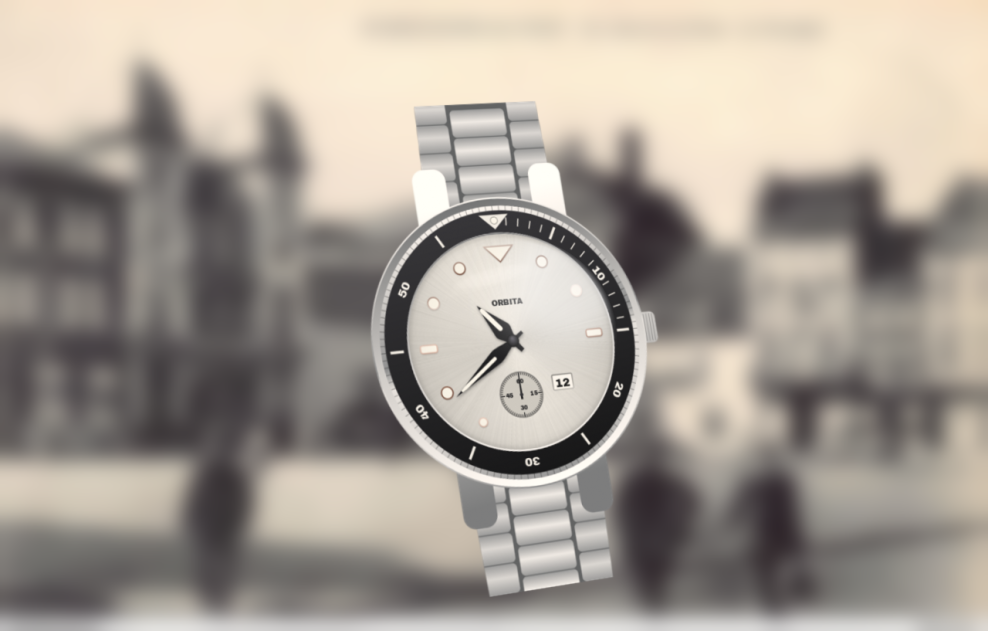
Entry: 10h39
